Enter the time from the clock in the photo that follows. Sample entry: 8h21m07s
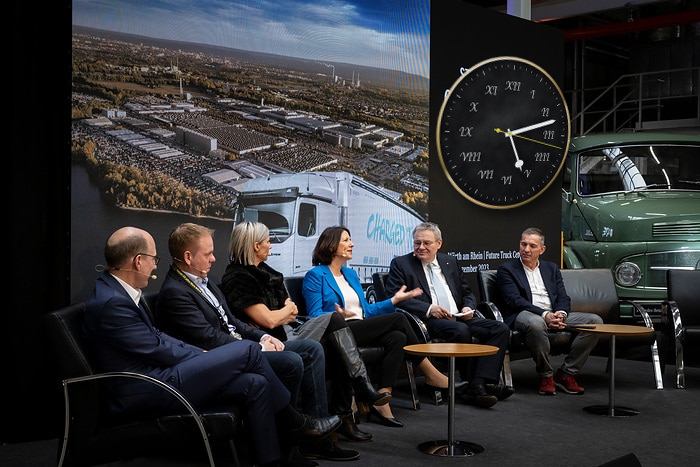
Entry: 5h12m17s
